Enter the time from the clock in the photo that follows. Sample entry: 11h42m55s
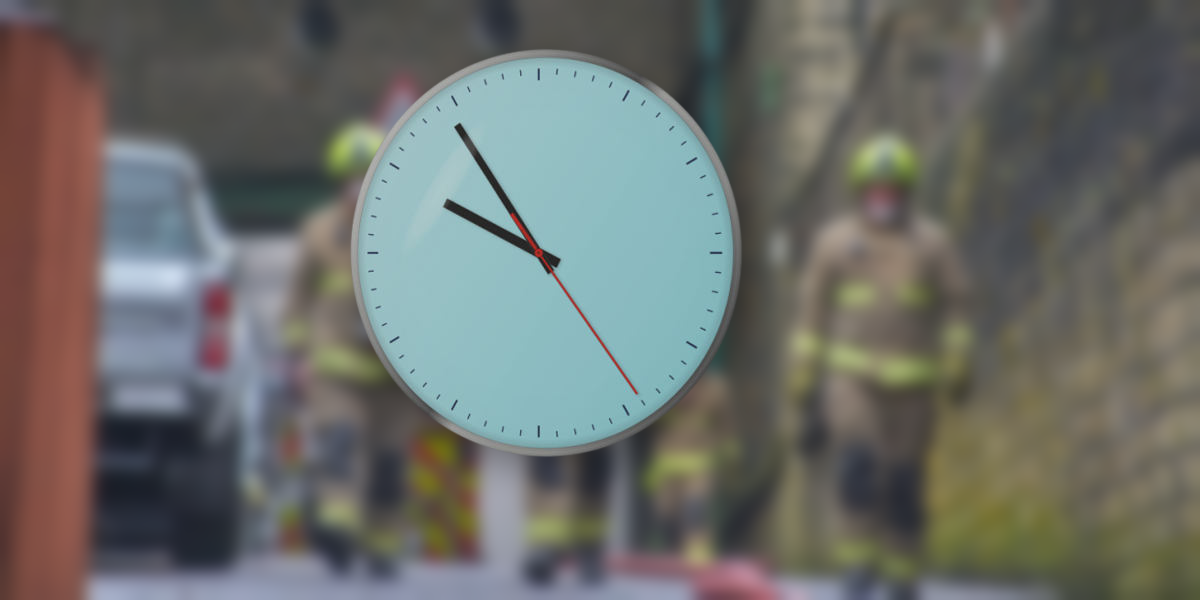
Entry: 9h54m24s
